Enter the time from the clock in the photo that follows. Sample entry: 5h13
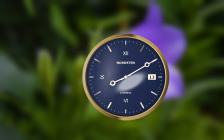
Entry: 8h10
